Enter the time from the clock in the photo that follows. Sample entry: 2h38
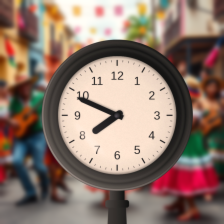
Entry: 7h49
